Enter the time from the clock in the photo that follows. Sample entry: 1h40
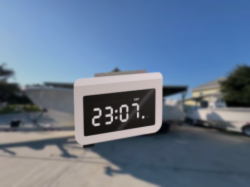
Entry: 23h07
